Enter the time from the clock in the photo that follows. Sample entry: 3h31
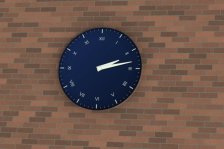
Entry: 2h13
